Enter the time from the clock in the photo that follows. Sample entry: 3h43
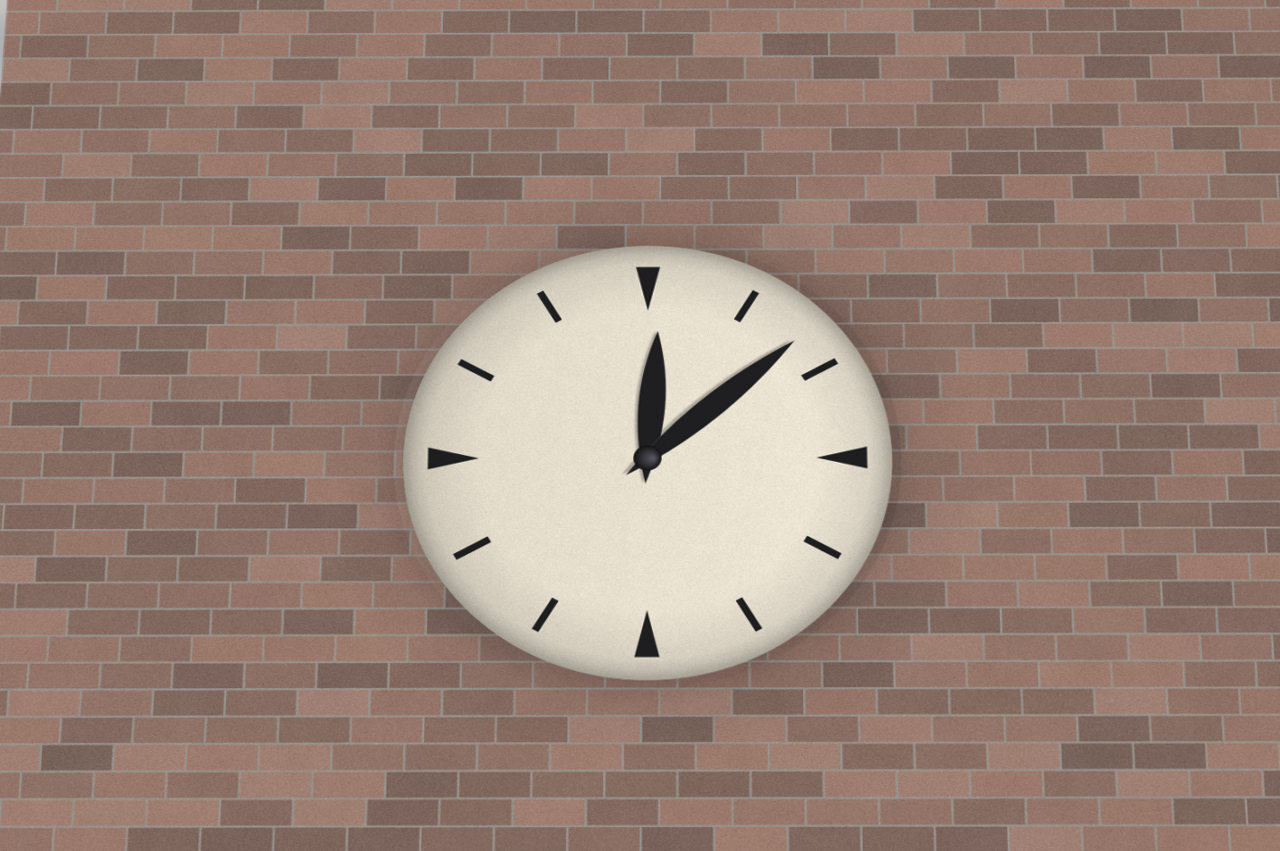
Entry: 12h08
